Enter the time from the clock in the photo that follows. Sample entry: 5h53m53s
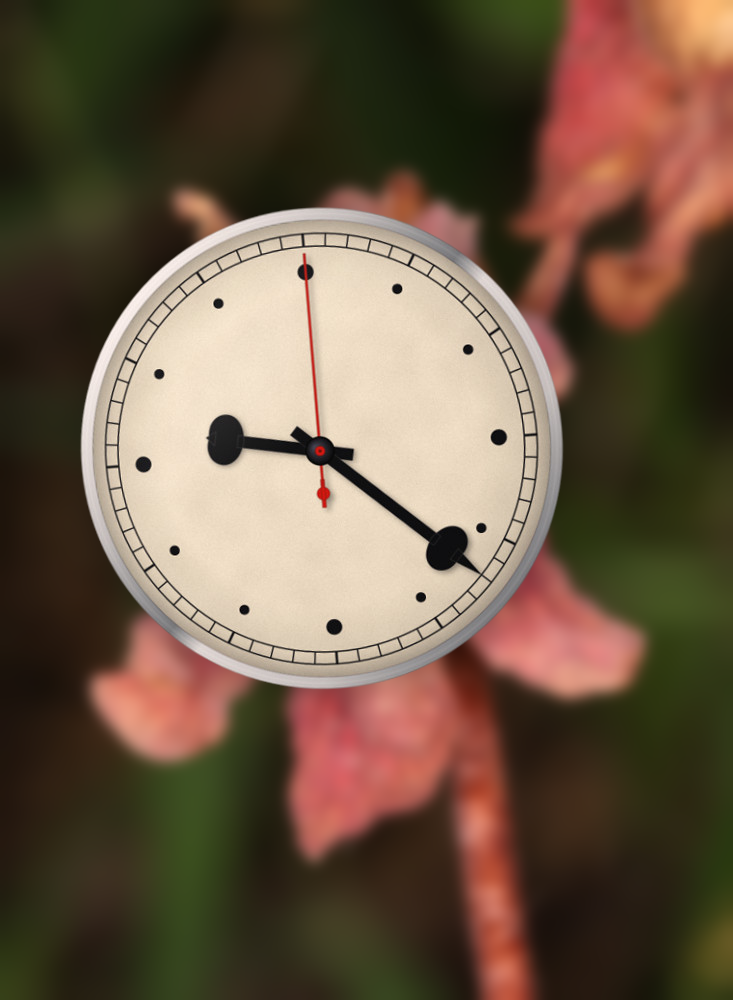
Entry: 9h22m00s
